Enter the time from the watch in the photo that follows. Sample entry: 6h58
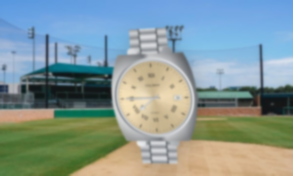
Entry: 7h45
